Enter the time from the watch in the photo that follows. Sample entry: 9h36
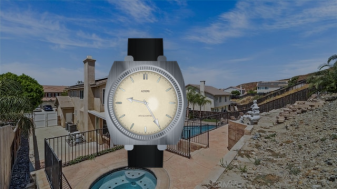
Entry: 9h25
